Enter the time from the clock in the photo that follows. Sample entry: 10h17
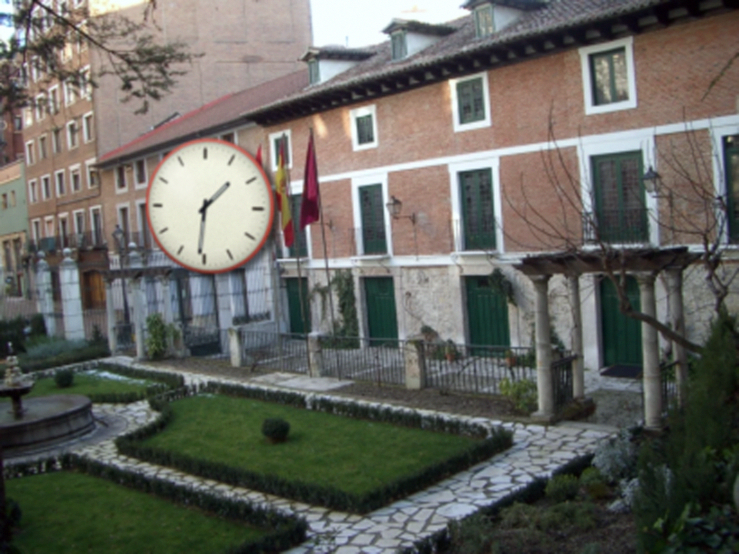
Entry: 1h31
